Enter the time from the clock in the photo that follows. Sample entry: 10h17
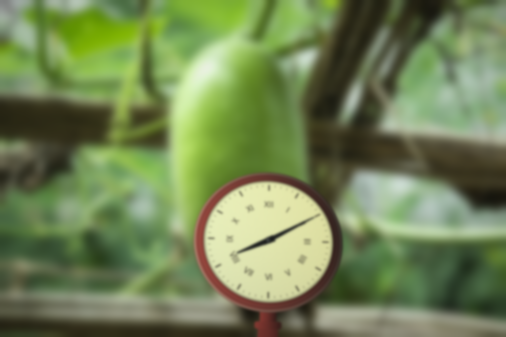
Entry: 8h10
